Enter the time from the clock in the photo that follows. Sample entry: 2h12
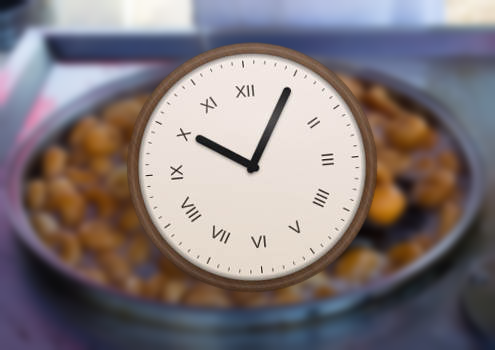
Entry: 10h05
